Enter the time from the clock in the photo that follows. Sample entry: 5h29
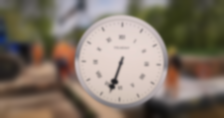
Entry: 6h33
